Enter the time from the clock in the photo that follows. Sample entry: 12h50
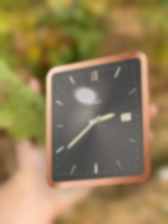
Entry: 2h39
